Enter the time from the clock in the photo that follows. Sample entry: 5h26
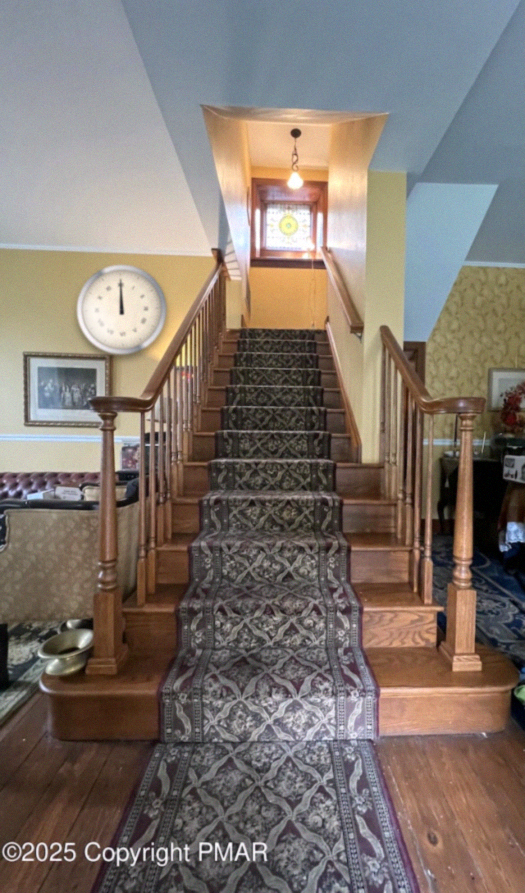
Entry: 12h00
